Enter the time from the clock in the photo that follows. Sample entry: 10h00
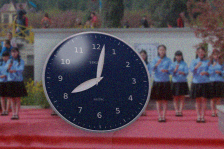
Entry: 8h02
